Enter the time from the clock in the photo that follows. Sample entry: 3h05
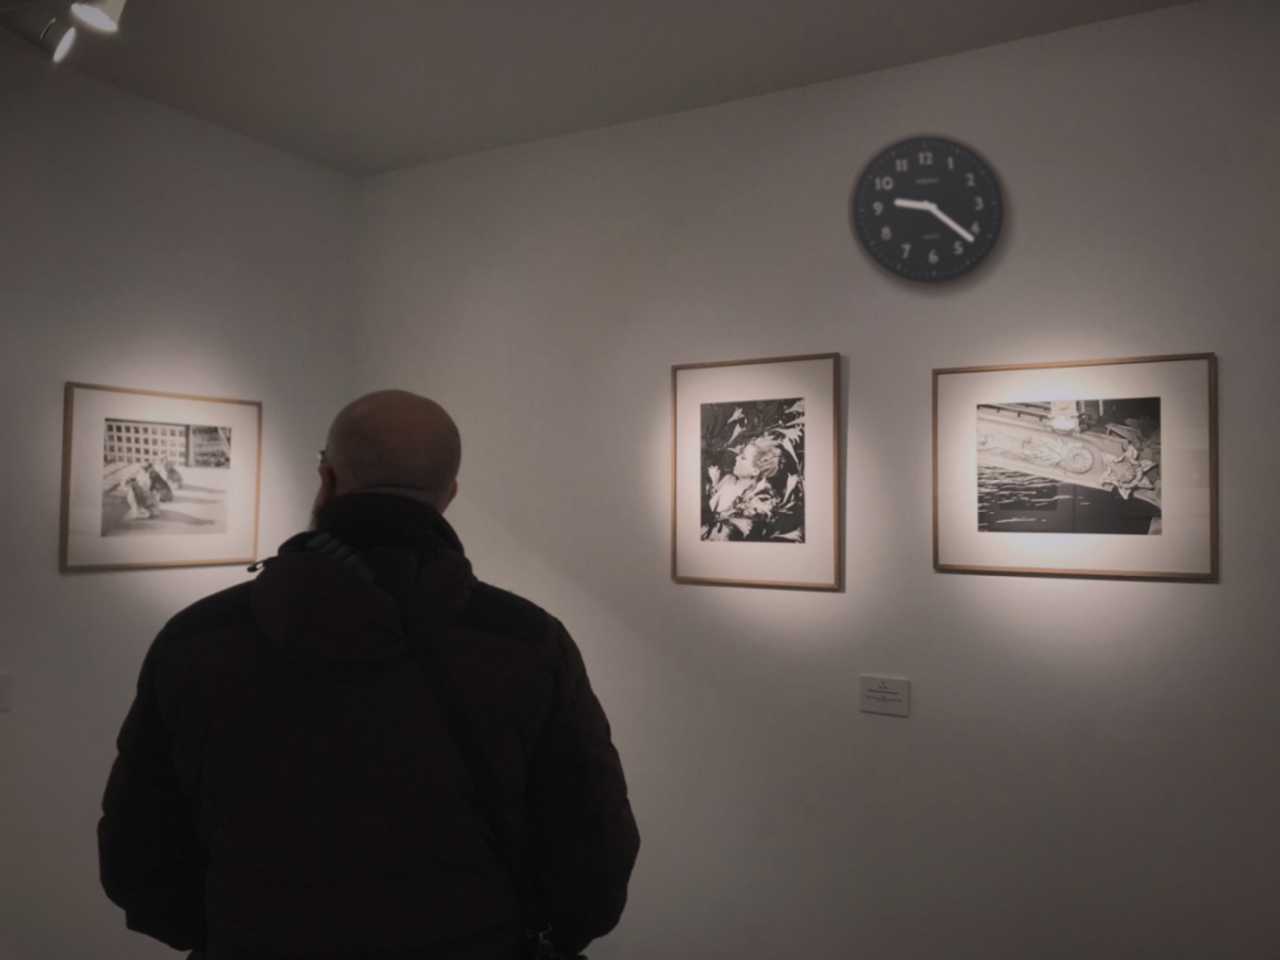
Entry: 9h22
